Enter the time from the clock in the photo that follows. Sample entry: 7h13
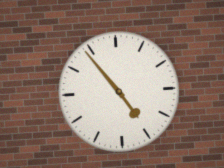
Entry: 4h54
